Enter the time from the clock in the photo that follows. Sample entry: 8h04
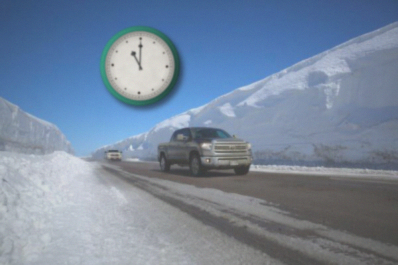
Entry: 11h00
